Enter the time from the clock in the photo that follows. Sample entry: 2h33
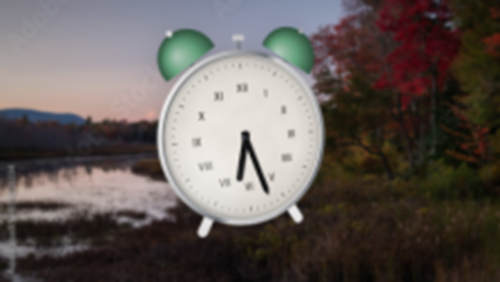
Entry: 6h27
